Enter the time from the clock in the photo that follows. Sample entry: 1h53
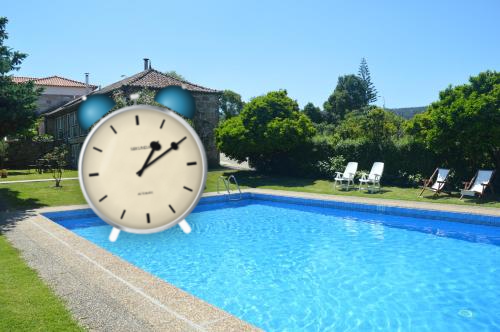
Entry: 1h10
